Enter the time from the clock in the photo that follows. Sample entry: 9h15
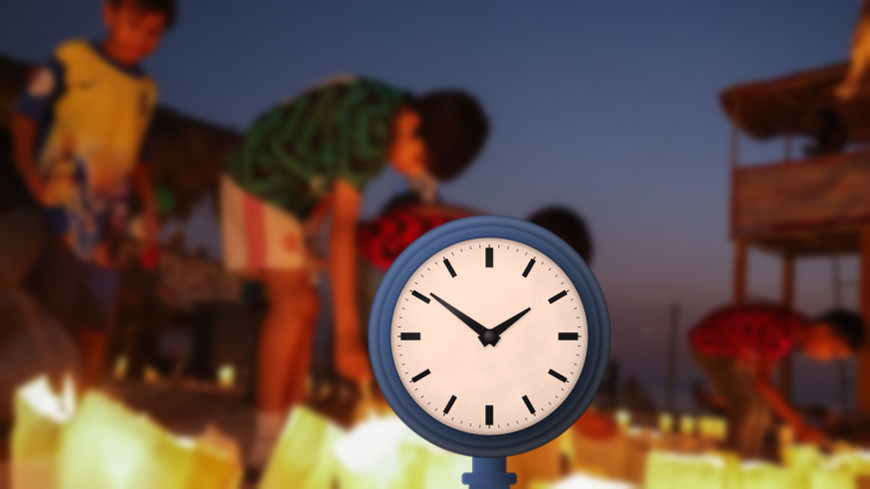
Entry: 1h51
